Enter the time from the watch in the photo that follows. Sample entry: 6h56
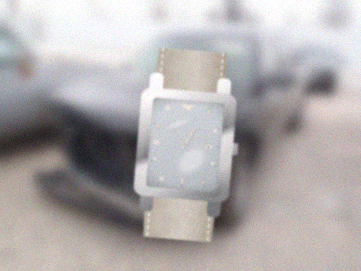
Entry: 12h52
